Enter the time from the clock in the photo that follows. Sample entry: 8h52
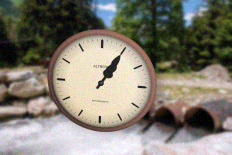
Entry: 1h05
